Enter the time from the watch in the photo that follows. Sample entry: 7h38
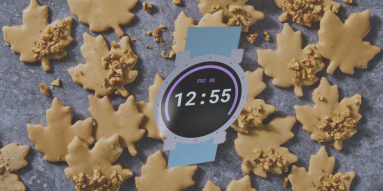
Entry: 12h55
